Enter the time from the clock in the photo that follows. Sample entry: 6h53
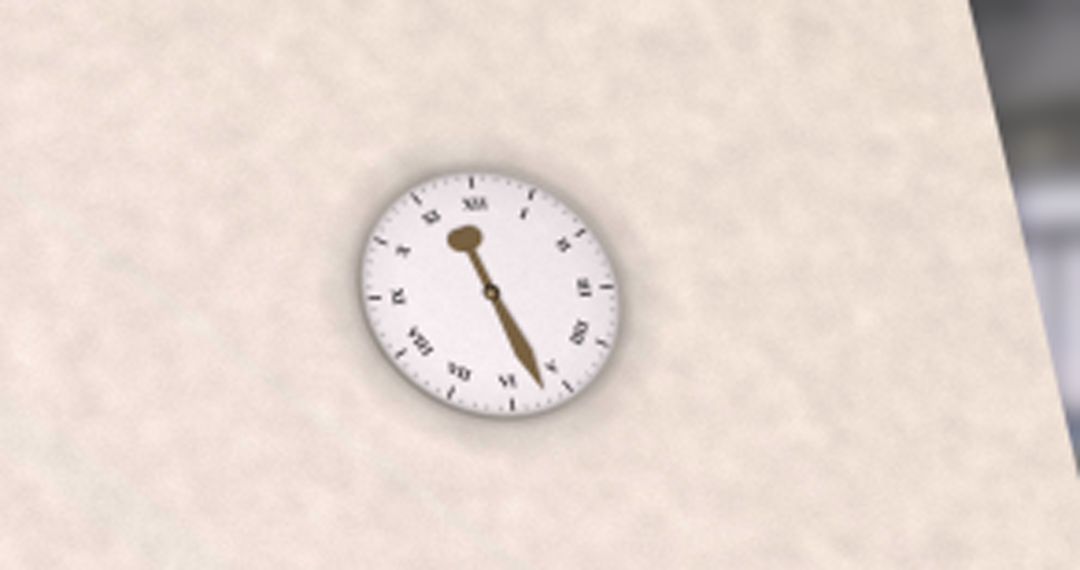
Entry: 11h27
